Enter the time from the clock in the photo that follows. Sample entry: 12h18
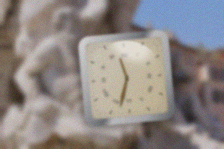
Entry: 11h33
